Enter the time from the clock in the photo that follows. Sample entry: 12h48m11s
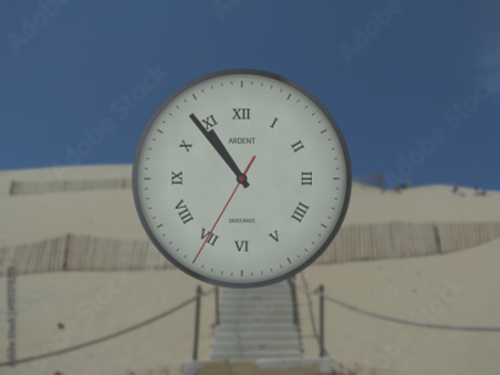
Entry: 10h53m35s
